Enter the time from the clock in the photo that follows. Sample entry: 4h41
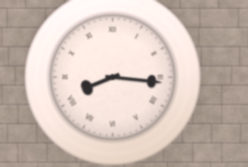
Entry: 8h16
